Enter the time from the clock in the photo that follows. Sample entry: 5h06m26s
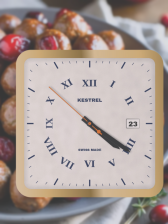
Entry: 4h20m52s
